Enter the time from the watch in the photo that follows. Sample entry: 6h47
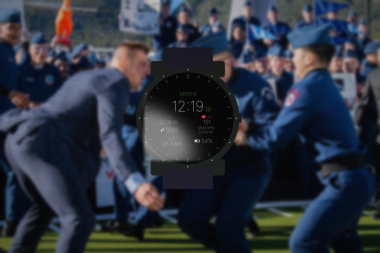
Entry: 12h19
